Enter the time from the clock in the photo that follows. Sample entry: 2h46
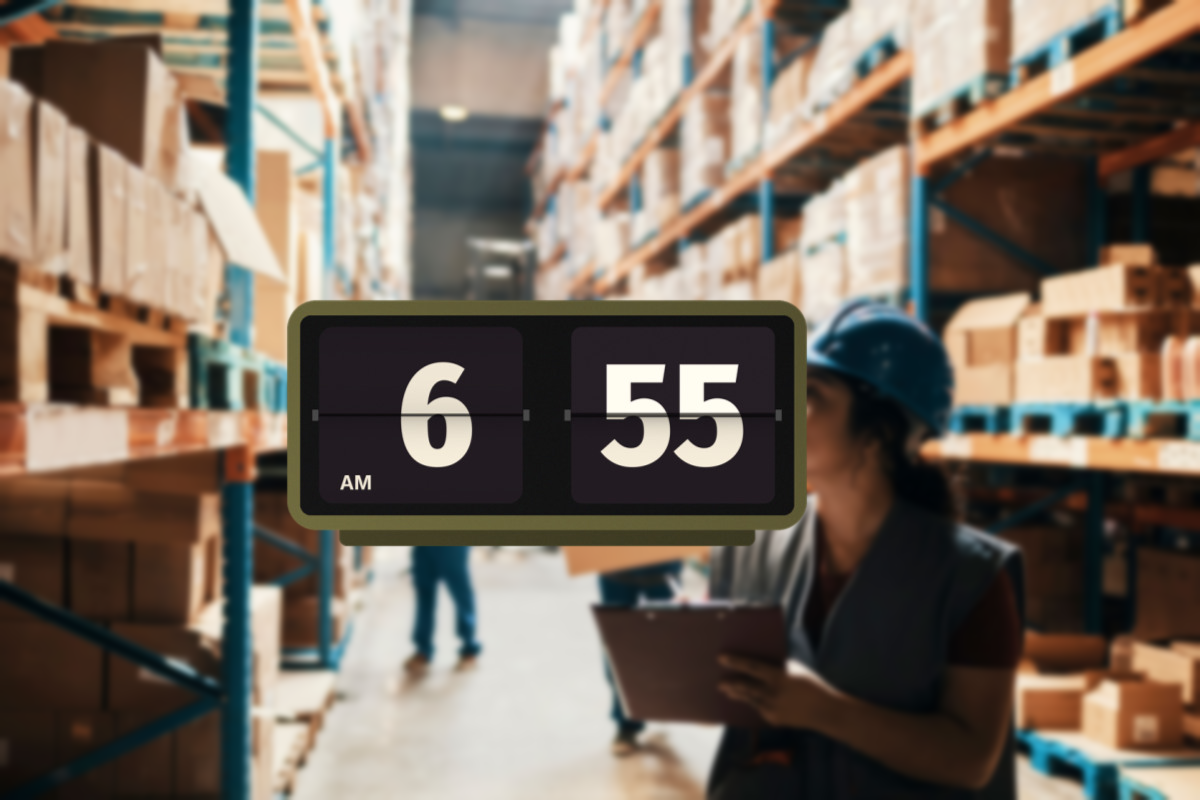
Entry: 6h55
